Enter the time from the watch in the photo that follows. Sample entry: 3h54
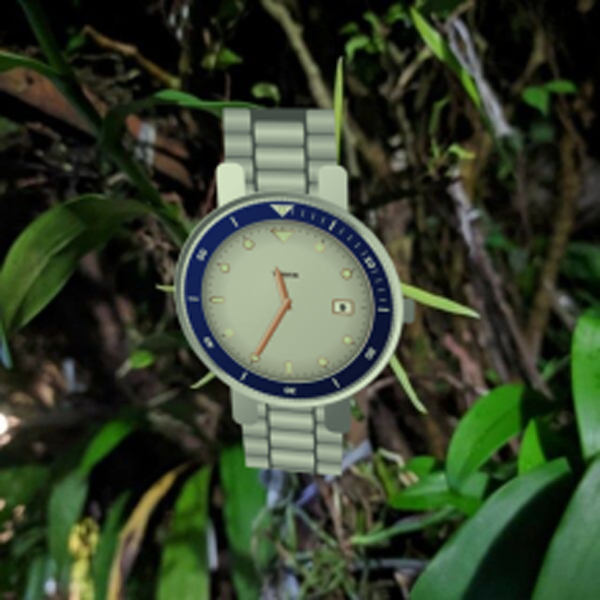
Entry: 11h35
